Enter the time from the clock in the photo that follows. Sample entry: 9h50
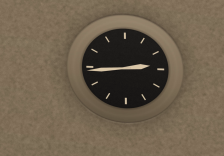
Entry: 2h44
